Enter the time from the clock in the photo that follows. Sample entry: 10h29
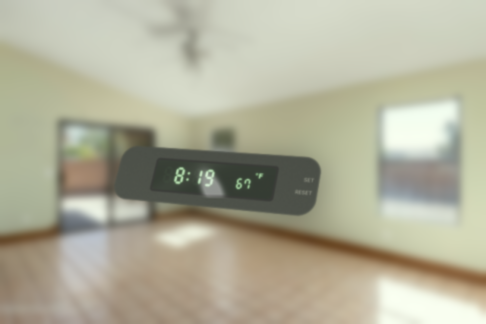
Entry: 8h19
